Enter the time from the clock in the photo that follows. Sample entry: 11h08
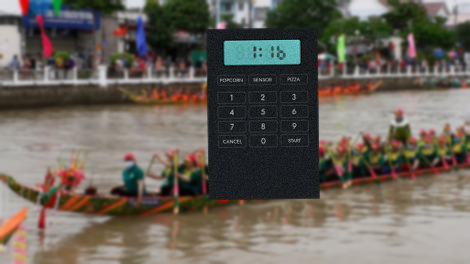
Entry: 1h16
